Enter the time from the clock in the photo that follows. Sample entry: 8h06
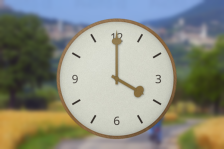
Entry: 4h00
